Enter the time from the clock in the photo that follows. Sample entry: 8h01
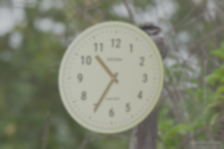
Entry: 10h35
